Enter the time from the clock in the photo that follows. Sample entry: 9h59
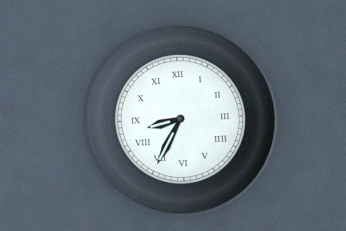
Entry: 8h35
